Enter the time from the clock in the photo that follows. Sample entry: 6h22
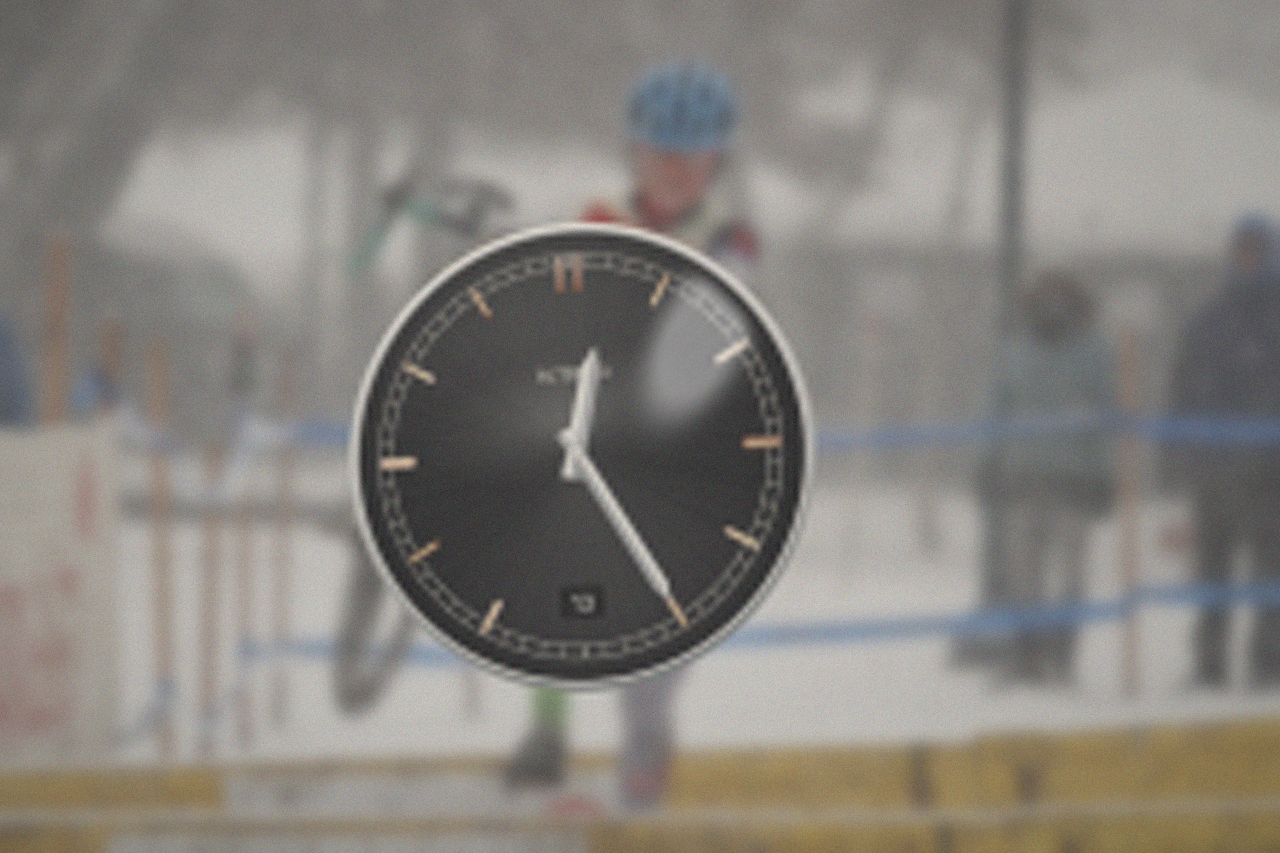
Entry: 12h25
